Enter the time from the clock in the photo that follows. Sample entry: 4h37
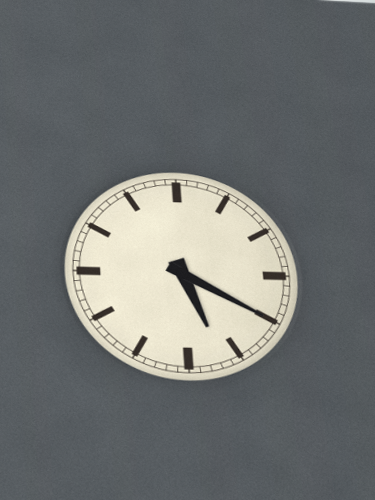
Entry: 5h20
